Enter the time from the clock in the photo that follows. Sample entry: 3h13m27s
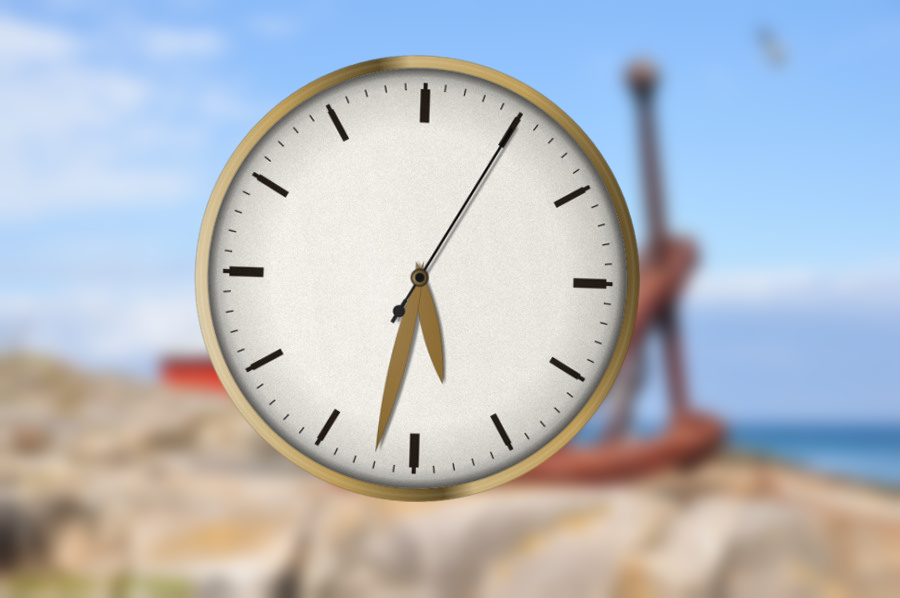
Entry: 5h32m05s
